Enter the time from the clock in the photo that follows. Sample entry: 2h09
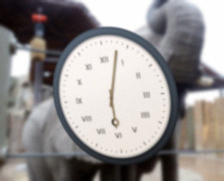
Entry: 6h03
